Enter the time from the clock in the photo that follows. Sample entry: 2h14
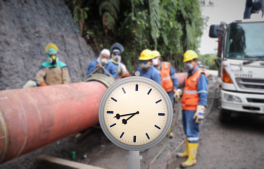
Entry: 7h43
